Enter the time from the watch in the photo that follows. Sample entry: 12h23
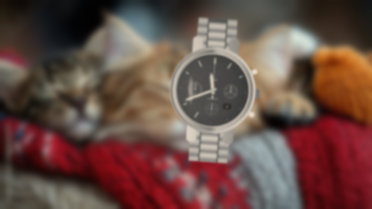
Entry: 11h41
